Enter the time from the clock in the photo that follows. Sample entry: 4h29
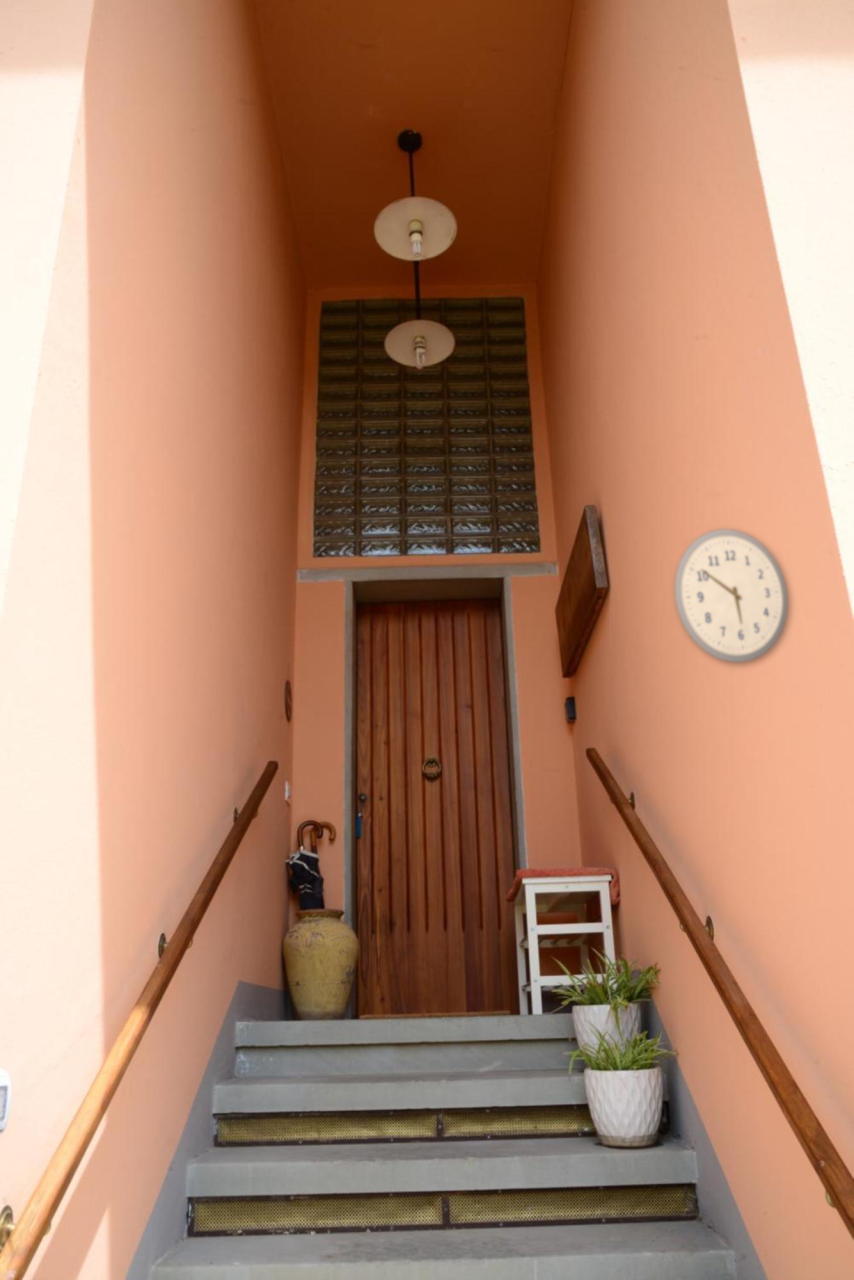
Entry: 5h51
